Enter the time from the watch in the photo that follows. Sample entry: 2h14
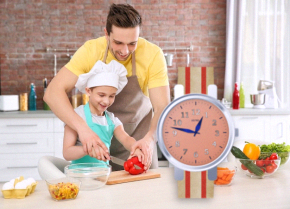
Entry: 12h47
